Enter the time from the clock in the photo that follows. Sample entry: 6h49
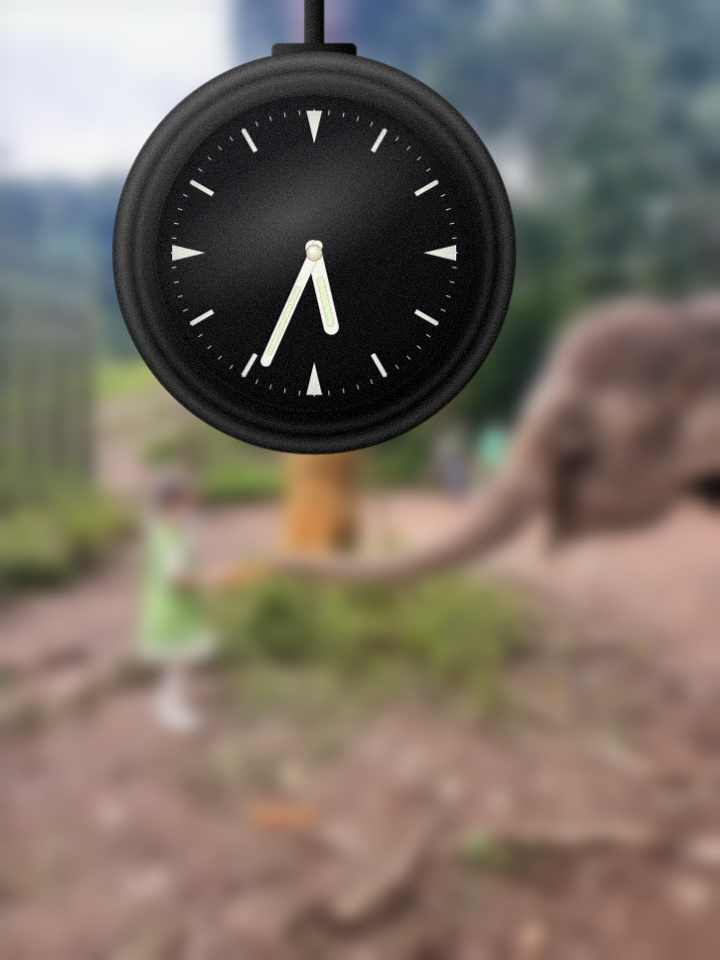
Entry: 5h34
